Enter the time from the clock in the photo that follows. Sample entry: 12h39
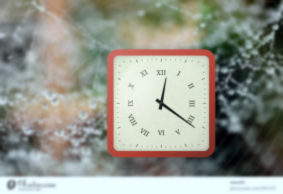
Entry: 12h21
